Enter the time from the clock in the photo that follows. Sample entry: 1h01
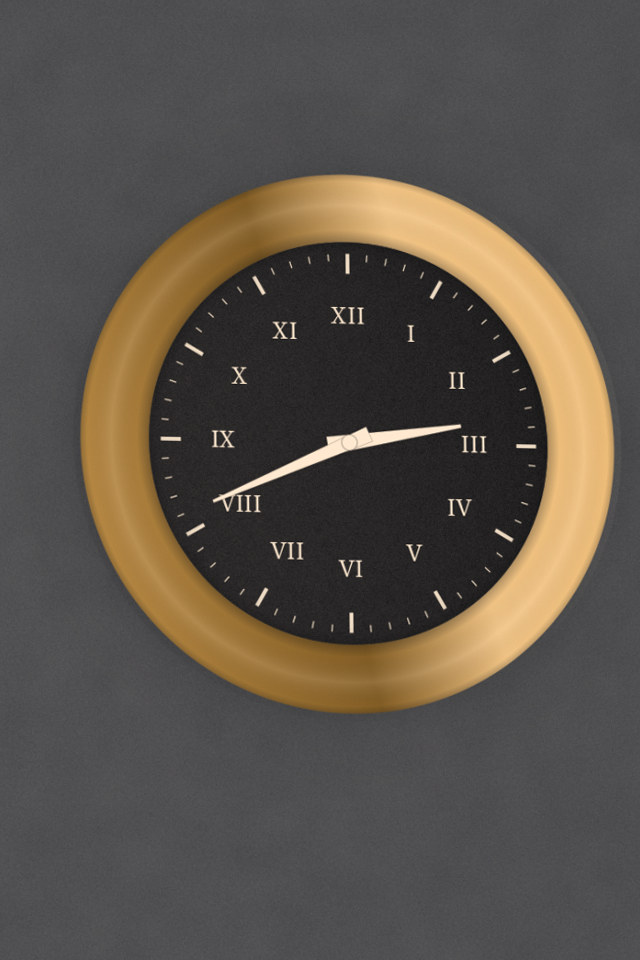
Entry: 2h41
